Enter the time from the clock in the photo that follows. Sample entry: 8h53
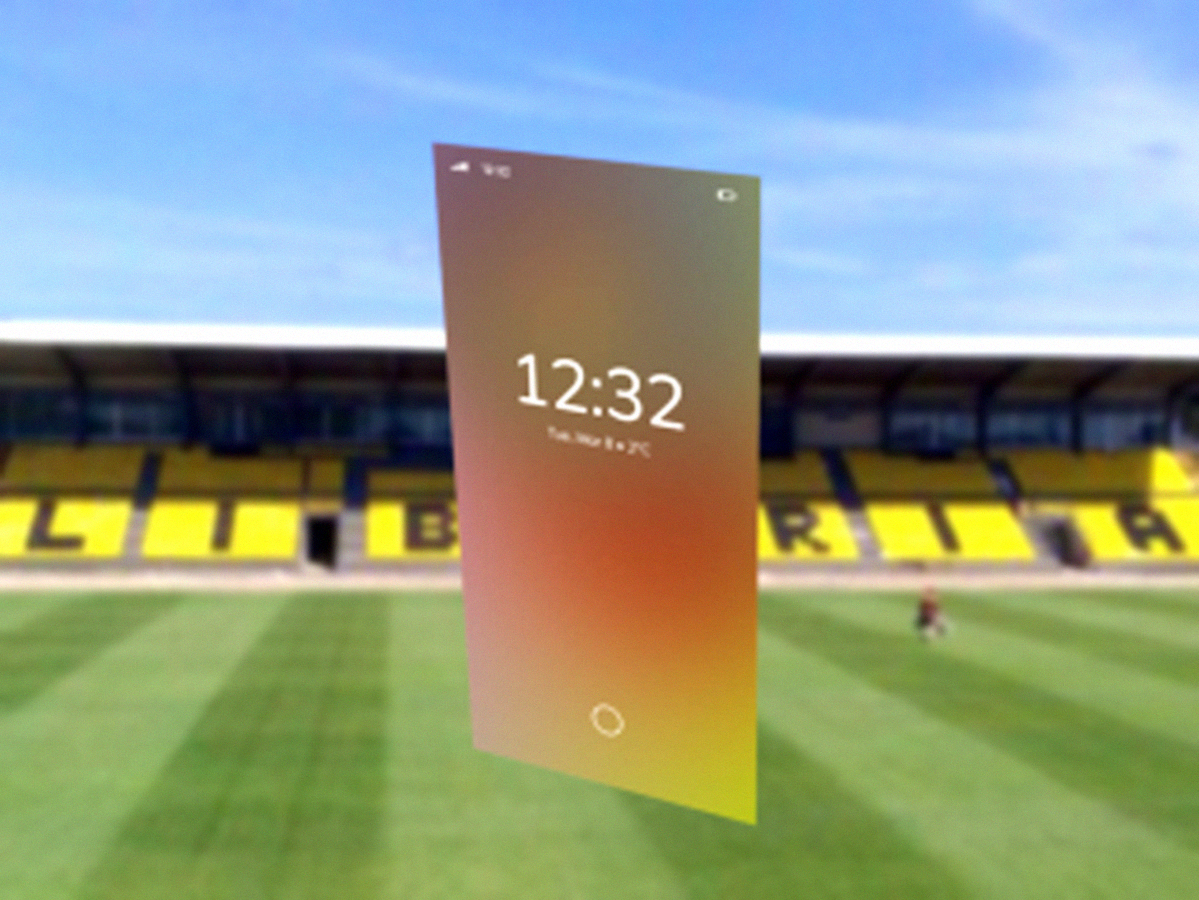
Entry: 12h32
